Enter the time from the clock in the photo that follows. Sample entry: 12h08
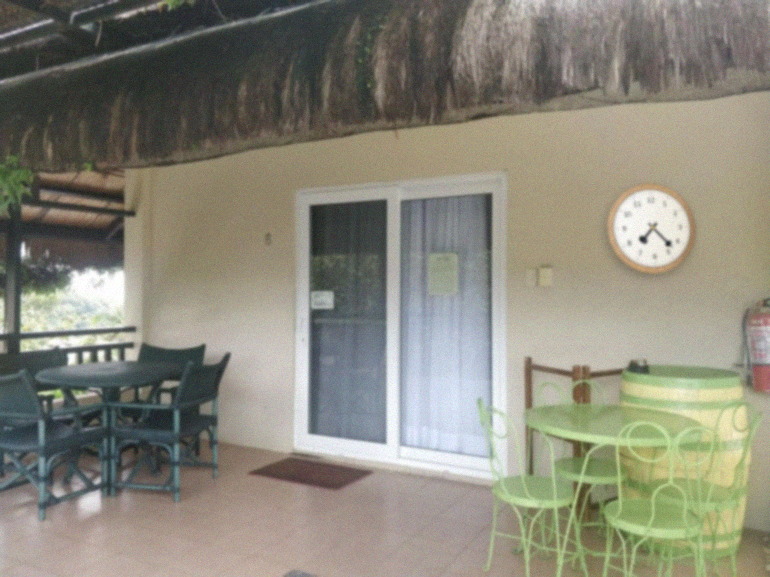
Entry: 7h23
